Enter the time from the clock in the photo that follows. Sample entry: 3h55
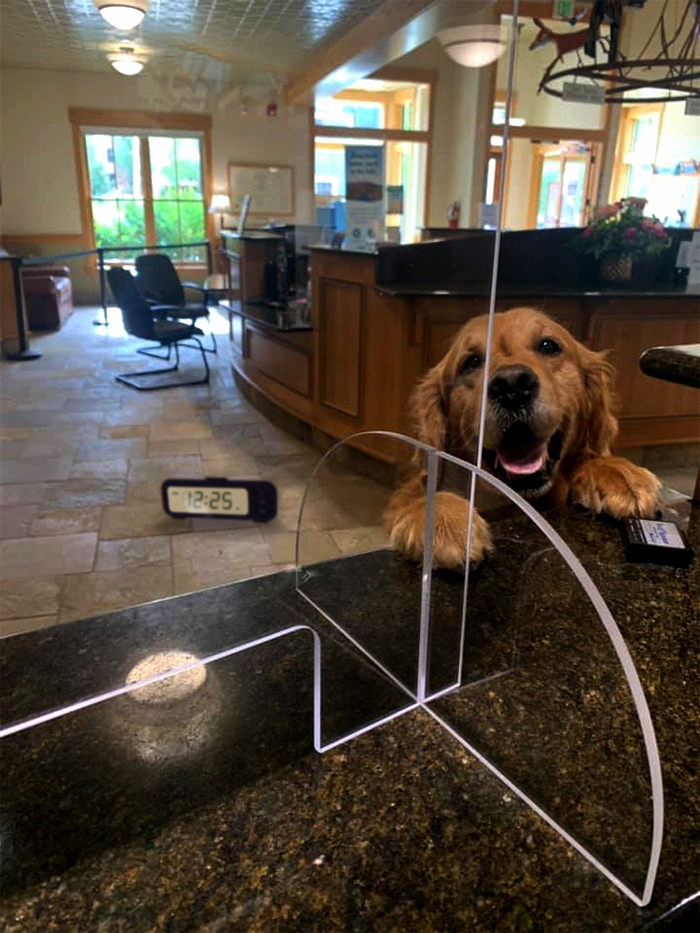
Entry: 12h25
